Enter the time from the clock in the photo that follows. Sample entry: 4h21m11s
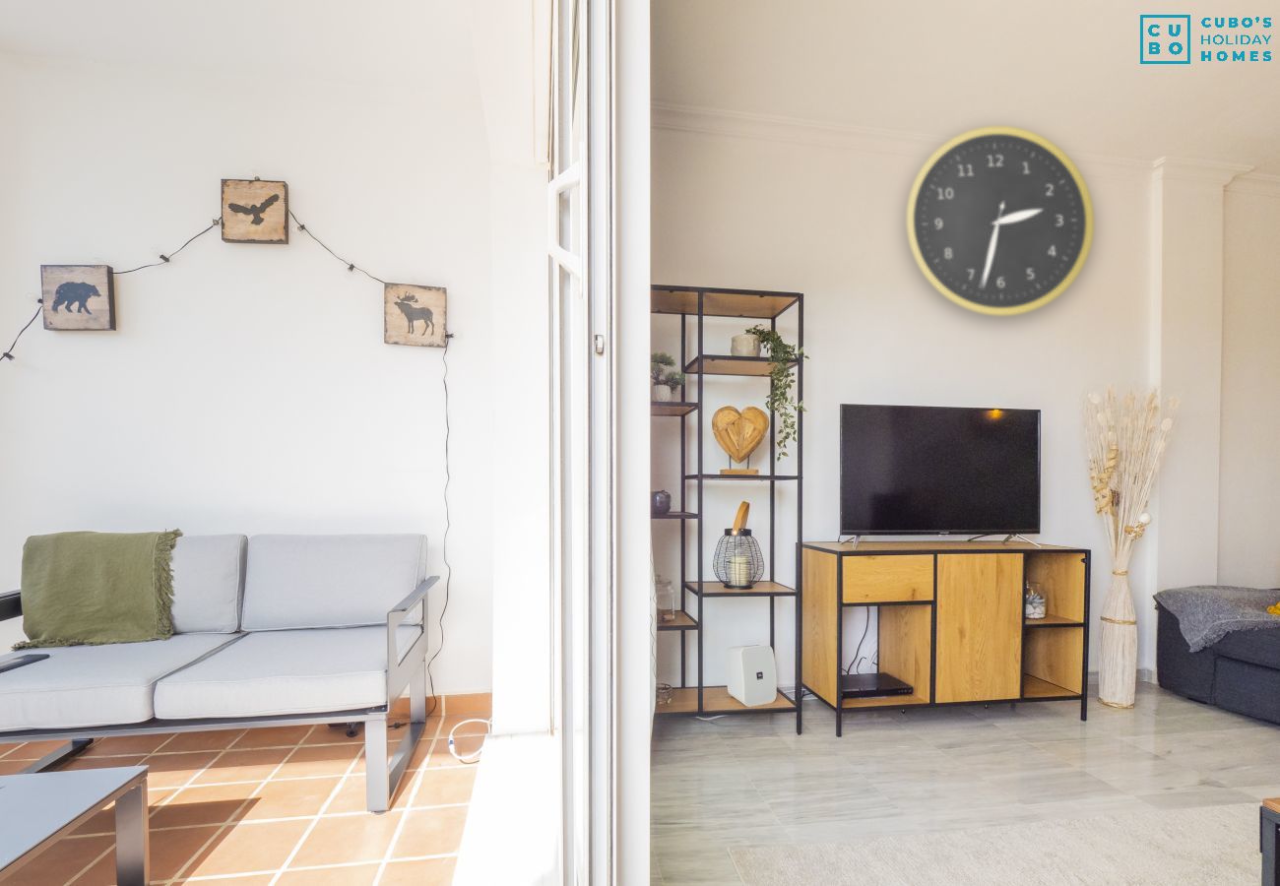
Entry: 2h32m33s
